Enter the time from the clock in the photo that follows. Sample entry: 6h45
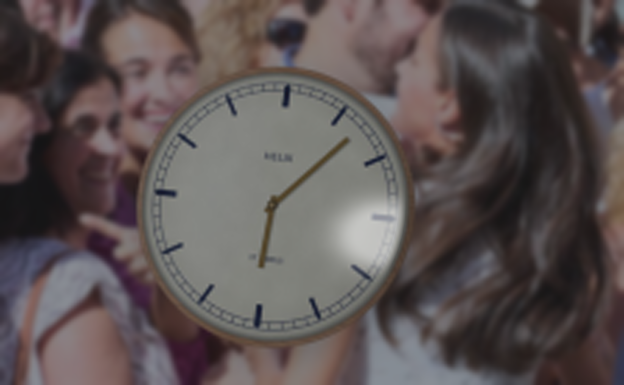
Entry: 6h07
